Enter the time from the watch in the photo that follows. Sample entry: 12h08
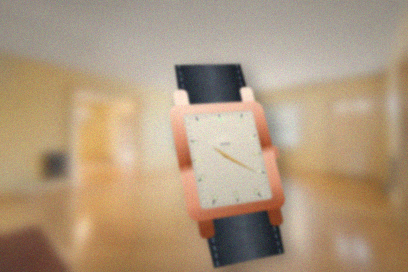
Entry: 10h21
